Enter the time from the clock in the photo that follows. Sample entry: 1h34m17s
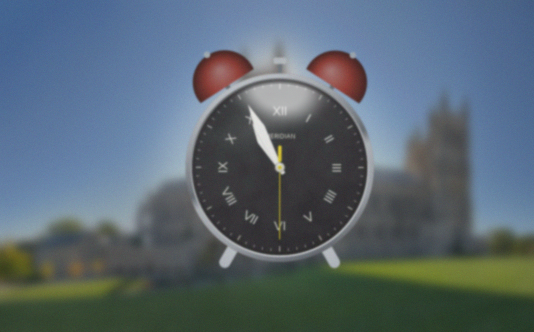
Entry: 10h55m30s
